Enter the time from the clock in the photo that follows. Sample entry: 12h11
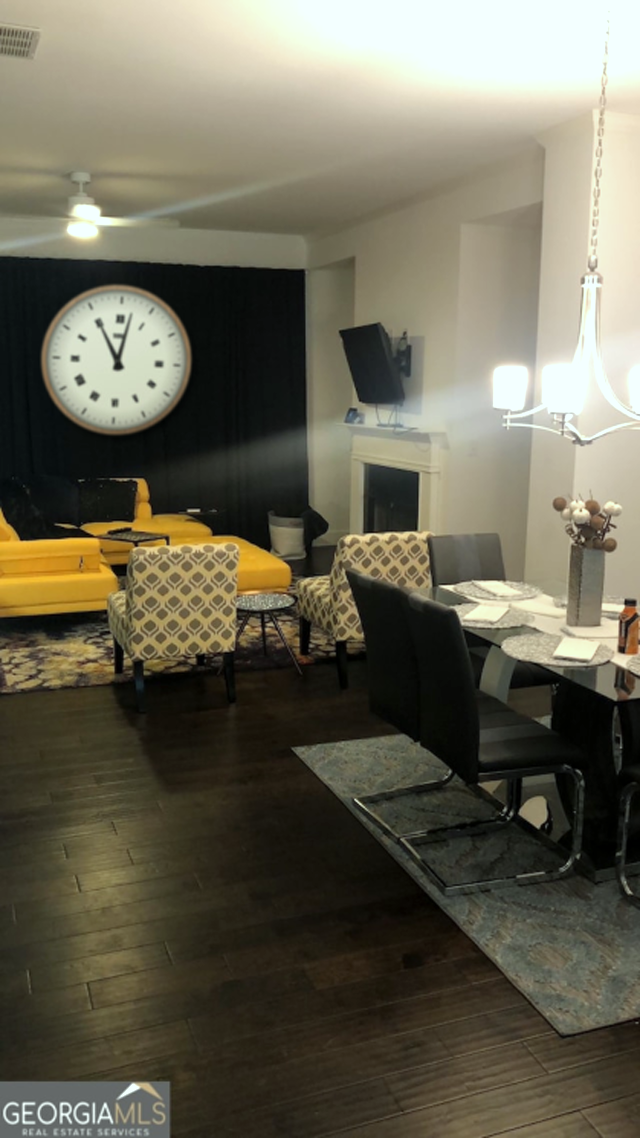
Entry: 11h02
